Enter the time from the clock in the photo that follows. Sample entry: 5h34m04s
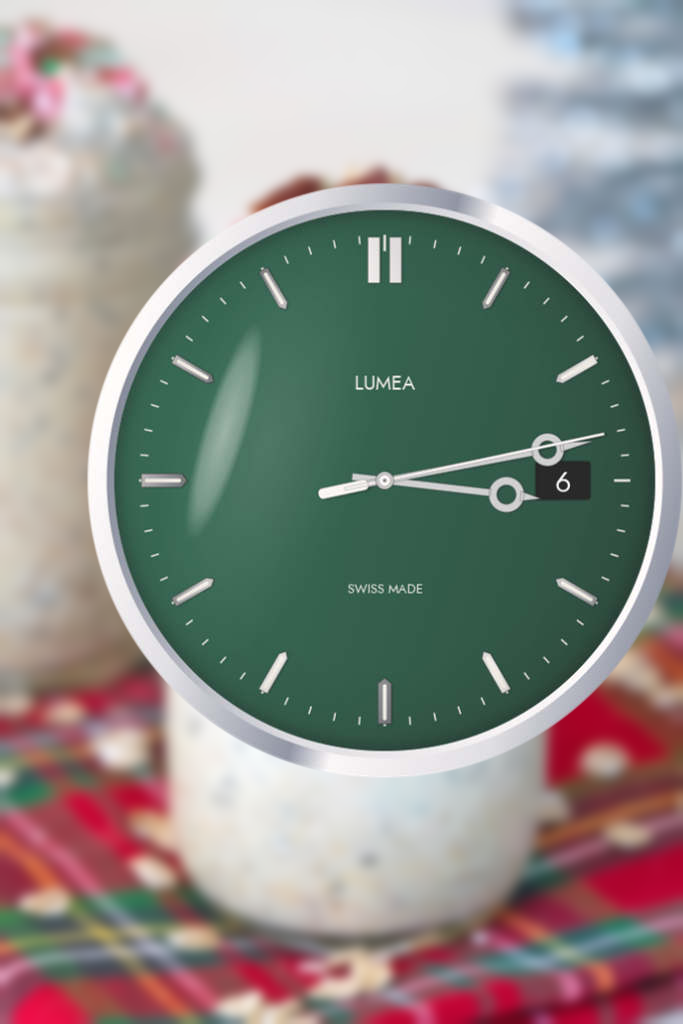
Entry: 3h13m13s
